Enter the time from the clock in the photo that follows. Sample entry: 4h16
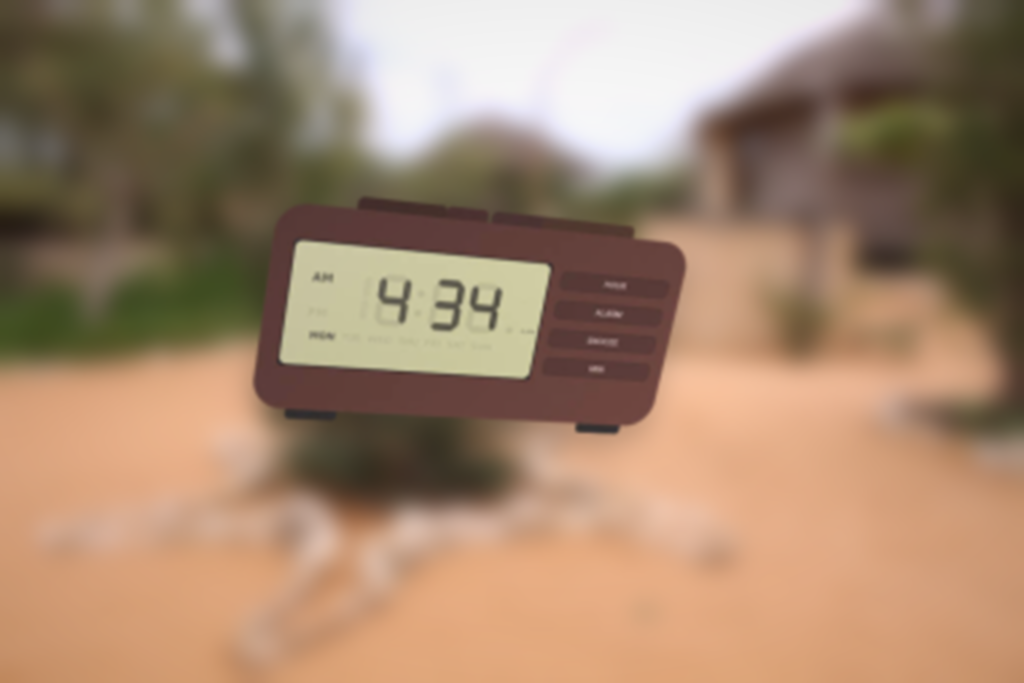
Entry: 4h34
